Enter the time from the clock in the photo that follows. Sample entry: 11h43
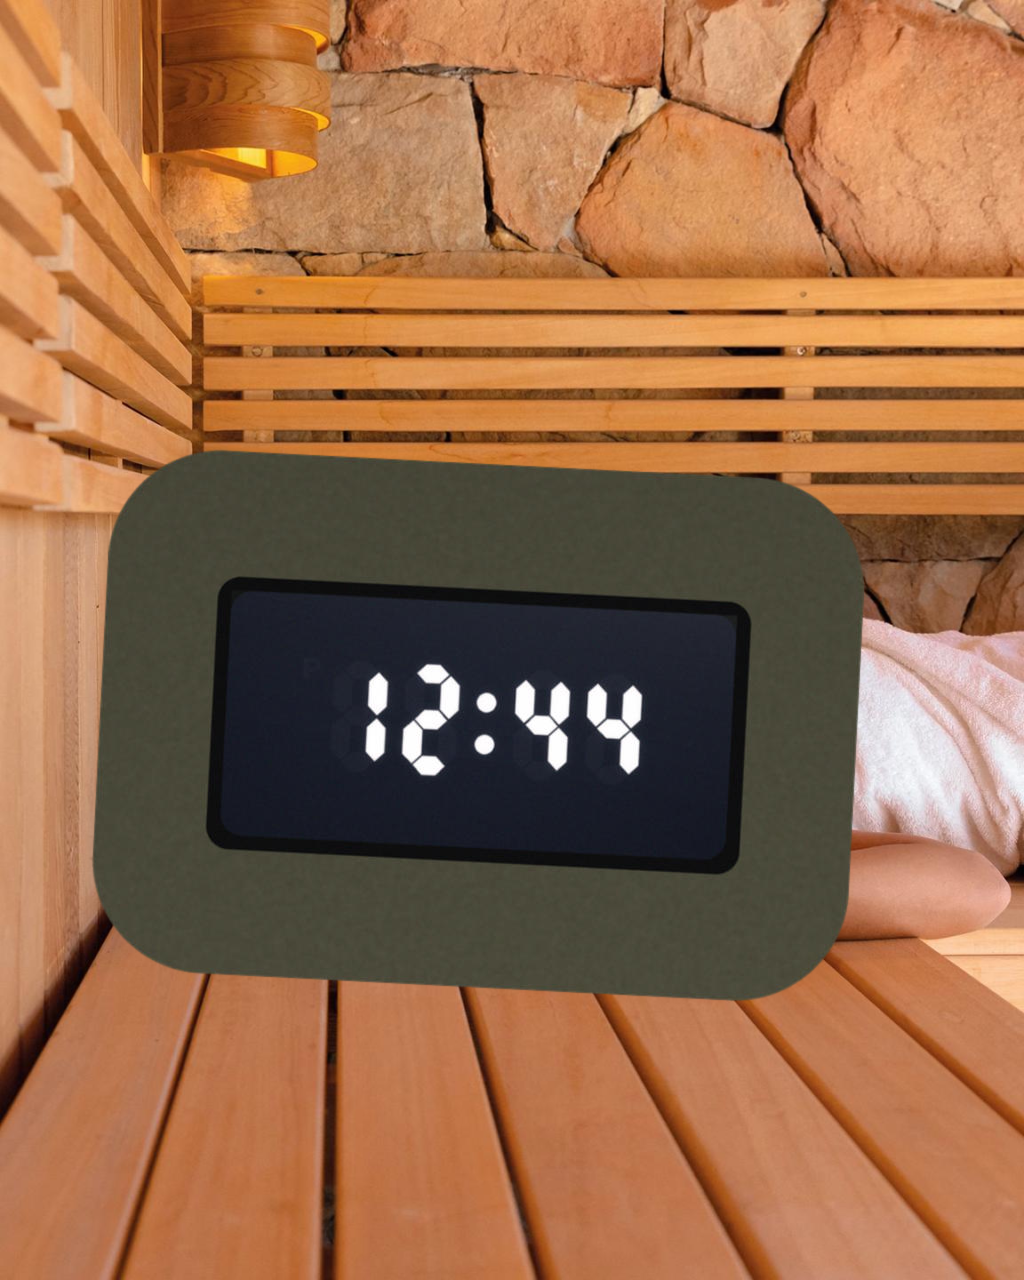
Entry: 12h44
